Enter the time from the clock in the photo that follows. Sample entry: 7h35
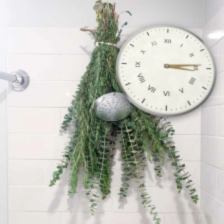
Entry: 3h14
